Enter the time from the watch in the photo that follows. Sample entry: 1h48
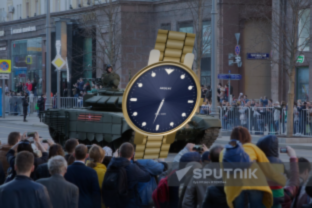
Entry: 6h32
